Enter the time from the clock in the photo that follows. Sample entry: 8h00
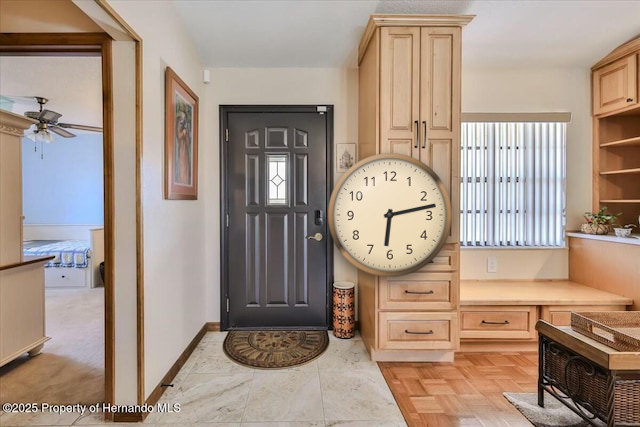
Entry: 6h13
